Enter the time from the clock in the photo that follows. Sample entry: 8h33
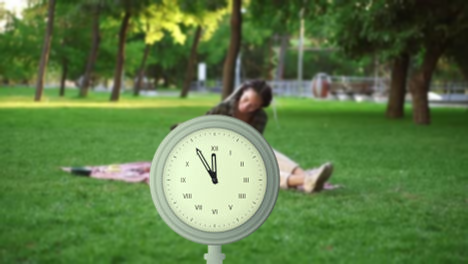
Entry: 11h55
